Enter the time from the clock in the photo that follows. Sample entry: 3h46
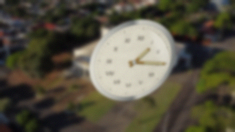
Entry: 1h15
